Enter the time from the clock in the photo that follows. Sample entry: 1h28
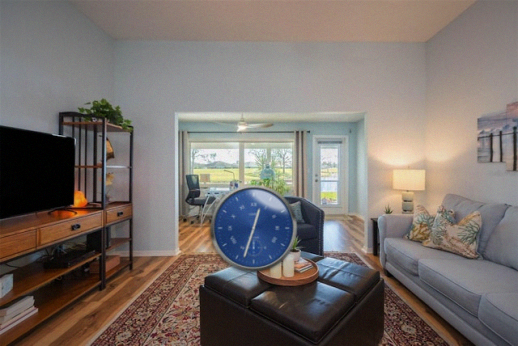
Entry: 12h33
